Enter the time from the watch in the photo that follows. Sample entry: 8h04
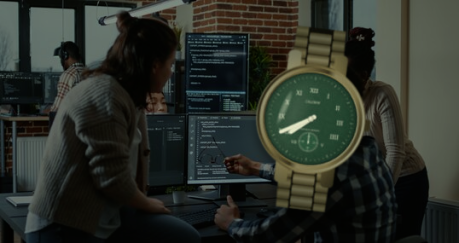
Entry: 7h40
